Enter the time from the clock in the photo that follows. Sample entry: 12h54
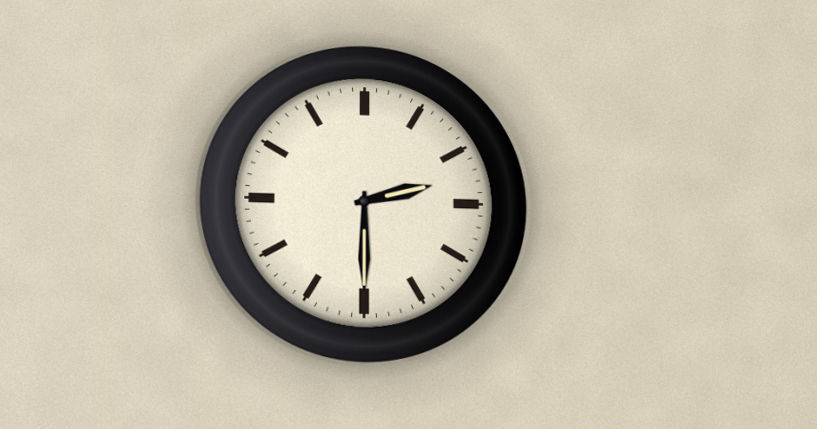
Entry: 2h30
